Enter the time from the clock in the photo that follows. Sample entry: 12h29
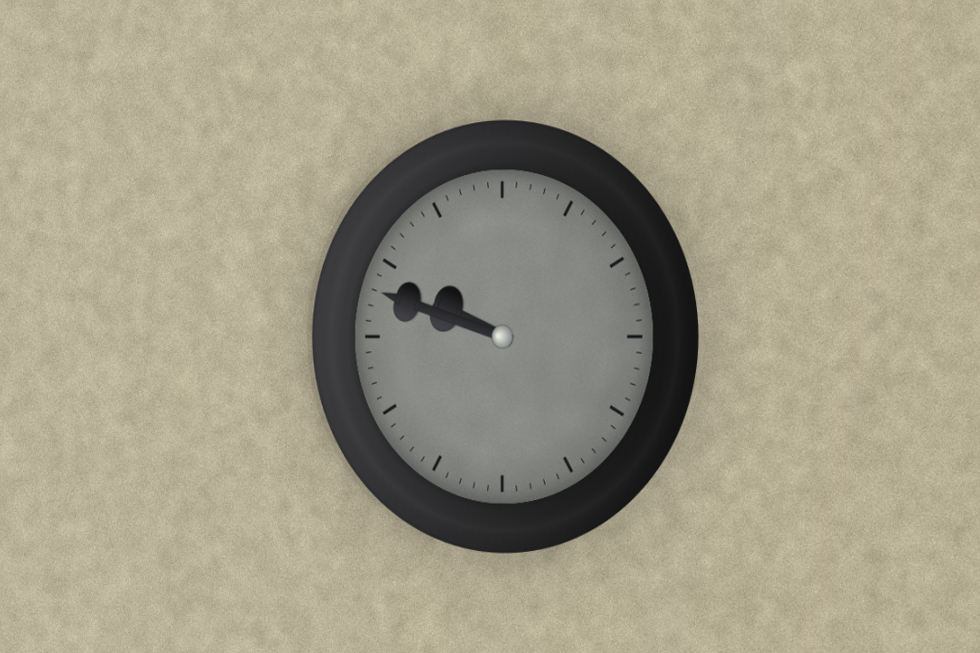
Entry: 9h48
